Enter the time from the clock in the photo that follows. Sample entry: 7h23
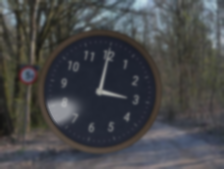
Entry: 3h00
